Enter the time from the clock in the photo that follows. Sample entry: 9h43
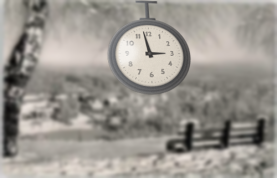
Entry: 2h58
